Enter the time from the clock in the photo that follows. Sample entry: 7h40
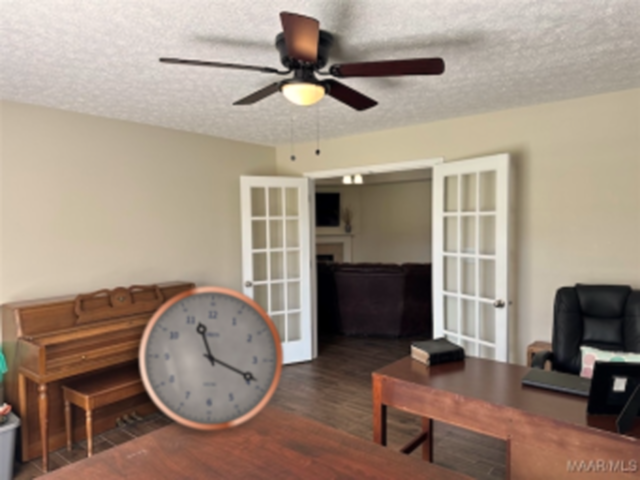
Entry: 11h19
